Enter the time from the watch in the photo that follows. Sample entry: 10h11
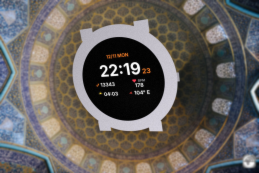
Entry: 22h19
